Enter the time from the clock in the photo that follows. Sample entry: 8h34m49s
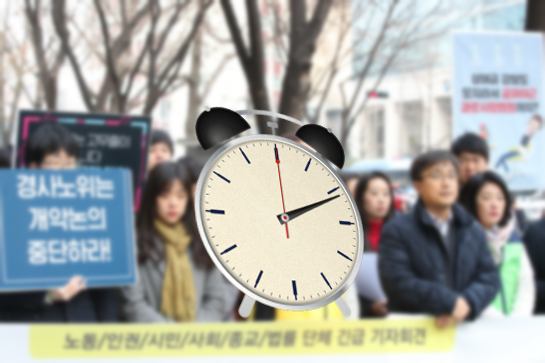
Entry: 2h11m00s
